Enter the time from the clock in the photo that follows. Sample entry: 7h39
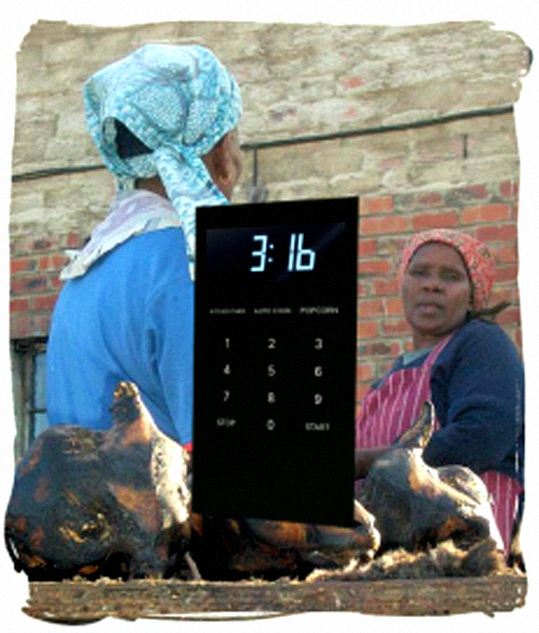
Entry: 3h16
